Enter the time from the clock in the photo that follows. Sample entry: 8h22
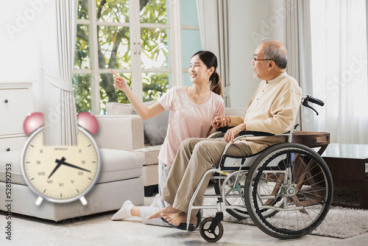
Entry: 7h18
